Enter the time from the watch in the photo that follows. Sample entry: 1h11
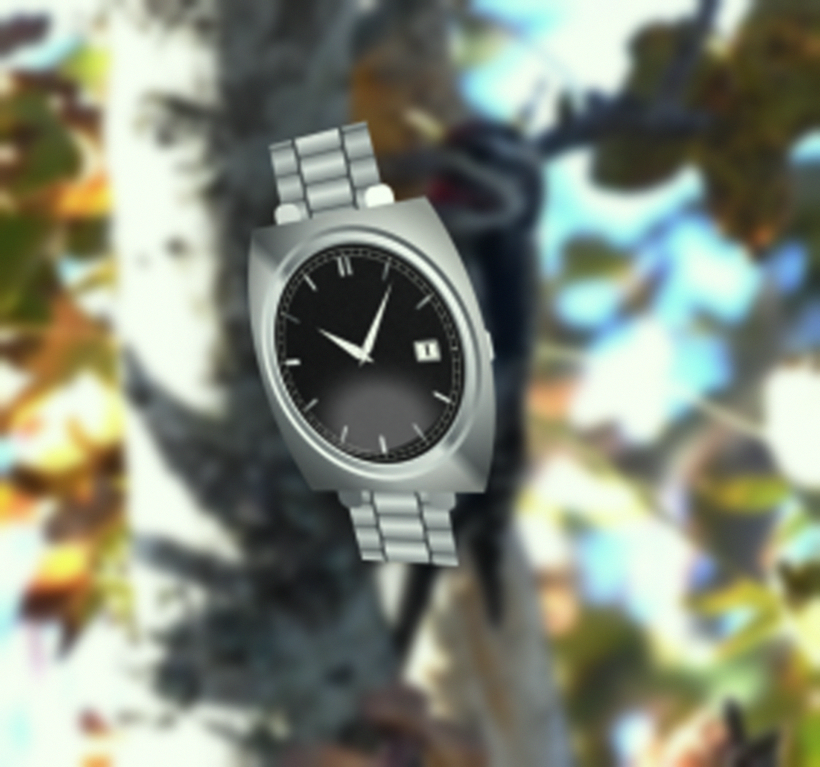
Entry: 10h06
